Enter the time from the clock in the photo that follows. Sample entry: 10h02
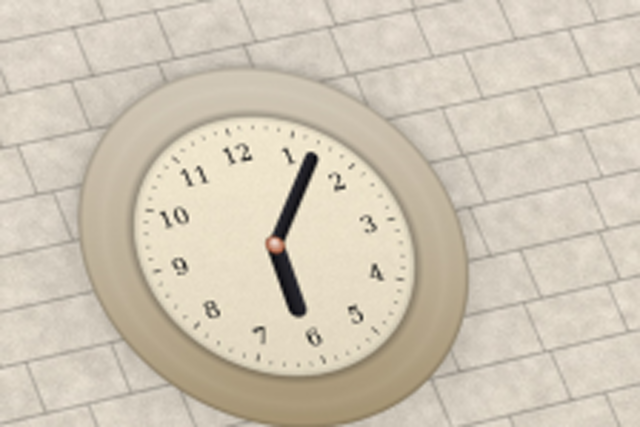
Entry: 6h07
